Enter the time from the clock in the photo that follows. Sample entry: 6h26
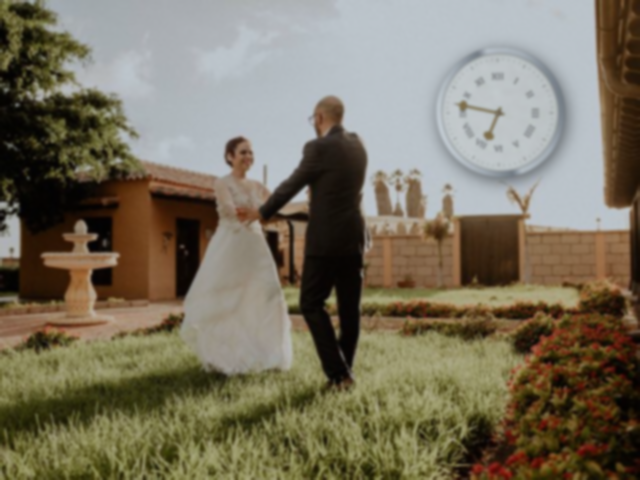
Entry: 6h47
